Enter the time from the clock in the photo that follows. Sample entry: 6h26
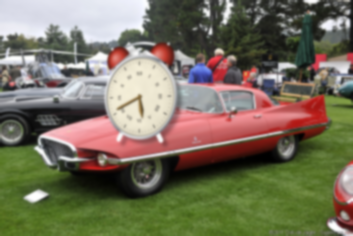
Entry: 5h41
